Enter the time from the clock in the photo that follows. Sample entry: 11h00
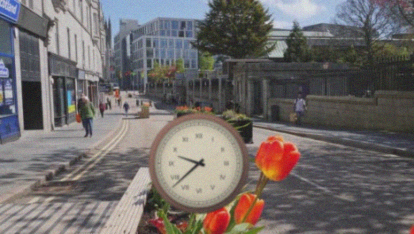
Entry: 9h38
